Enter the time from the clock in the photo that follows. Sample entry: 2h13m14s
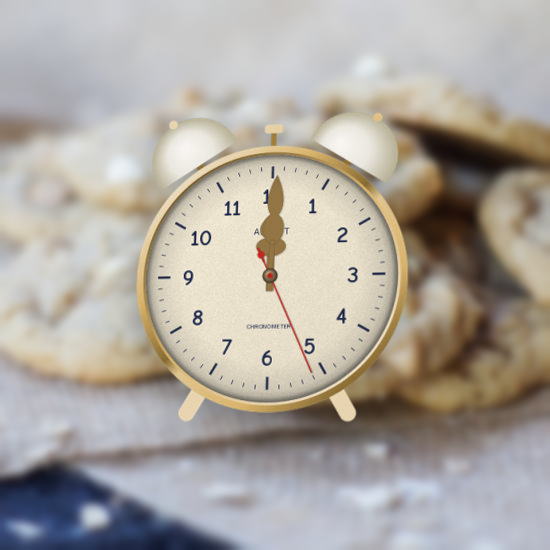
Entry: 12h00m26s
